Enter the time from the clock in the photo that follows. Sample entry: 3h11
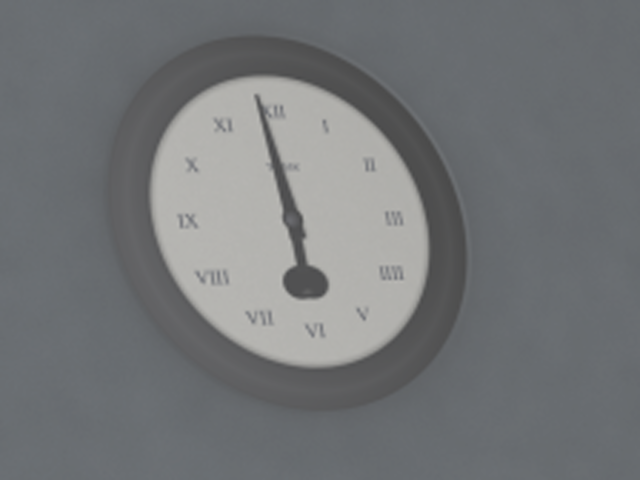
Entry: 5h59
